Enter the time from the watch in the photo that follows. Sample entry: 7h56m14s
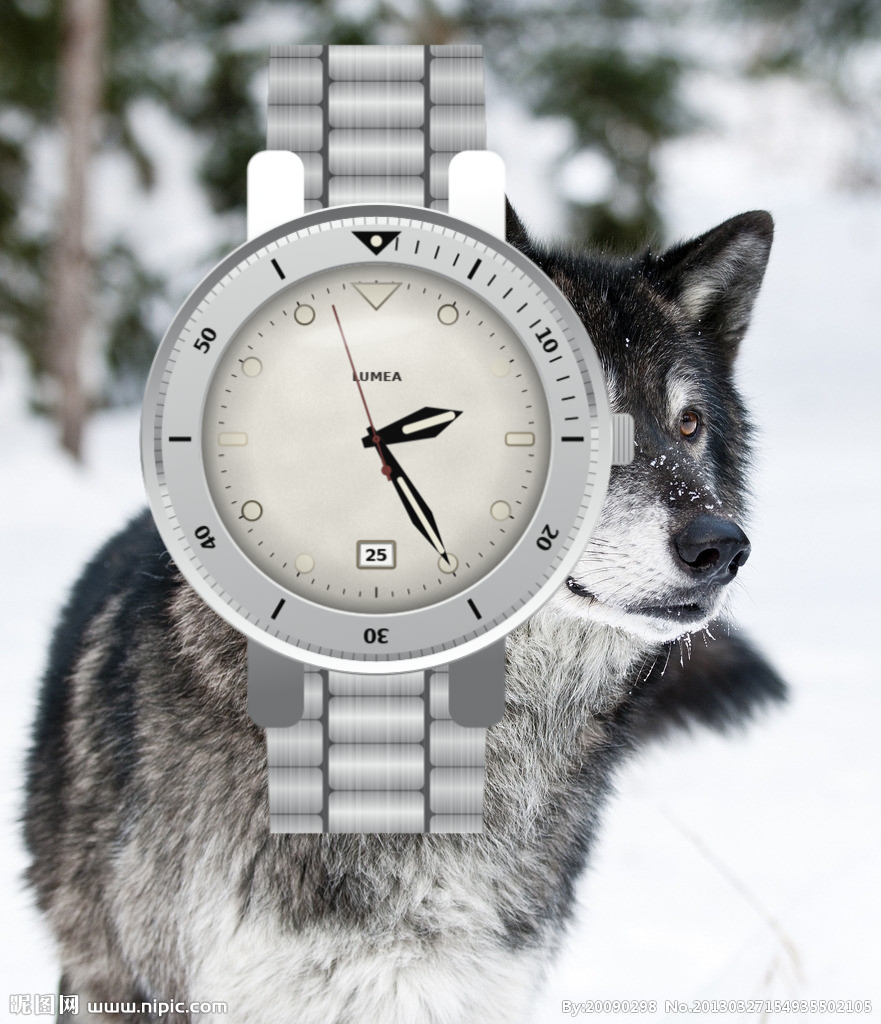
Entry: 2h24m57s
